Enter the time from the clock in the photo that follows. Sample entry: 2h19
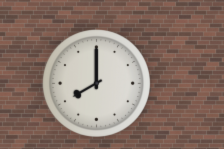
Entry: 8h00
